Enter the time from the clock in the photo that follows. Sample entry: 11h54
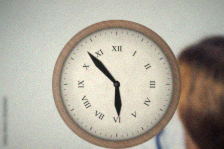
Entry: 5h53
